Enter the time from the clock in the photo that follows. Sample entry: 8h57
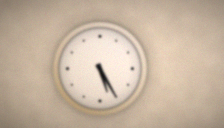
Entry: 5h25
